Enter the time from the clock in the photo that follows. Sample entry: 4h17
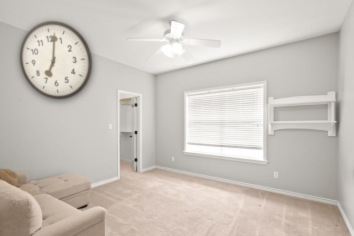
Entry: 7h02
